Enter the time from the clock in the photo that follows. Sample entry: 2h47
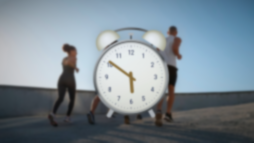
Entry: 5h51
